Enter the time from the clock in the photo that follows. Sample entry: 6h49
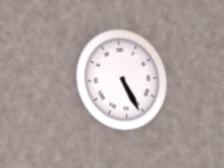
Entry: 5h26
